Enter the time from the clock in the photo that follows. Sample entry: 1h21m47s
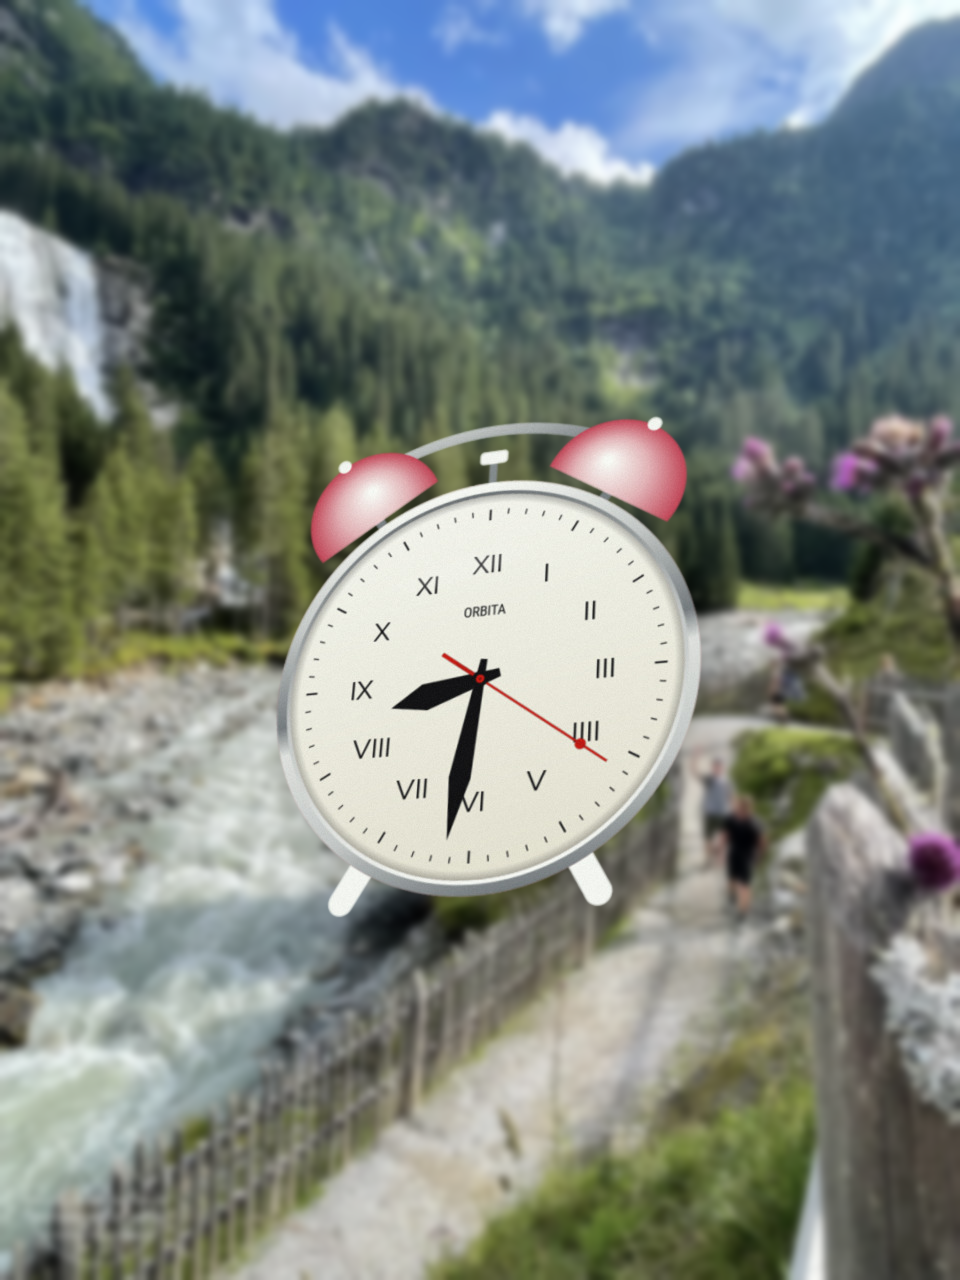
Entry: 8h31m21s
